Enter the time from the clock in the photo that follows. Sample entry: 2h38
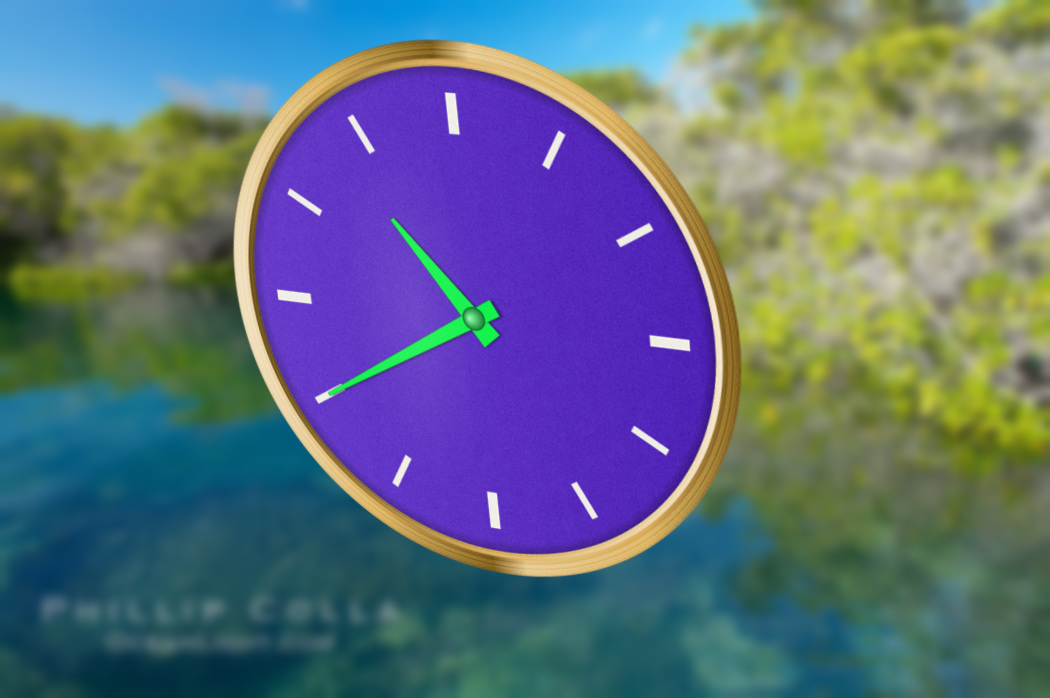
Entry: 10h40
